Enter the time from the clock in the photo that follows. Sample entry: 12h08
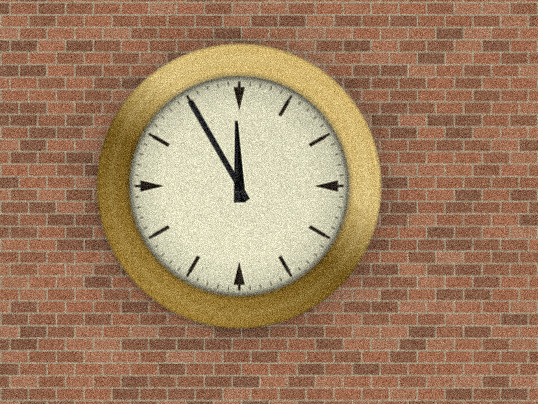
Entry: 11h55
